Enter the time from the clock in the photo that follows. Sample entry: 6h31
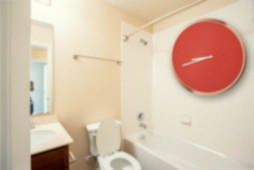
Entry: 8h42
